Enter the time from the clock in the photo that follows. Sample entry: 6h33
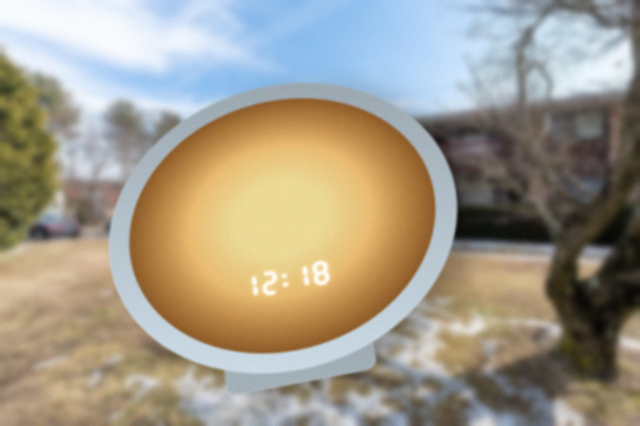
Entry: 12h18
